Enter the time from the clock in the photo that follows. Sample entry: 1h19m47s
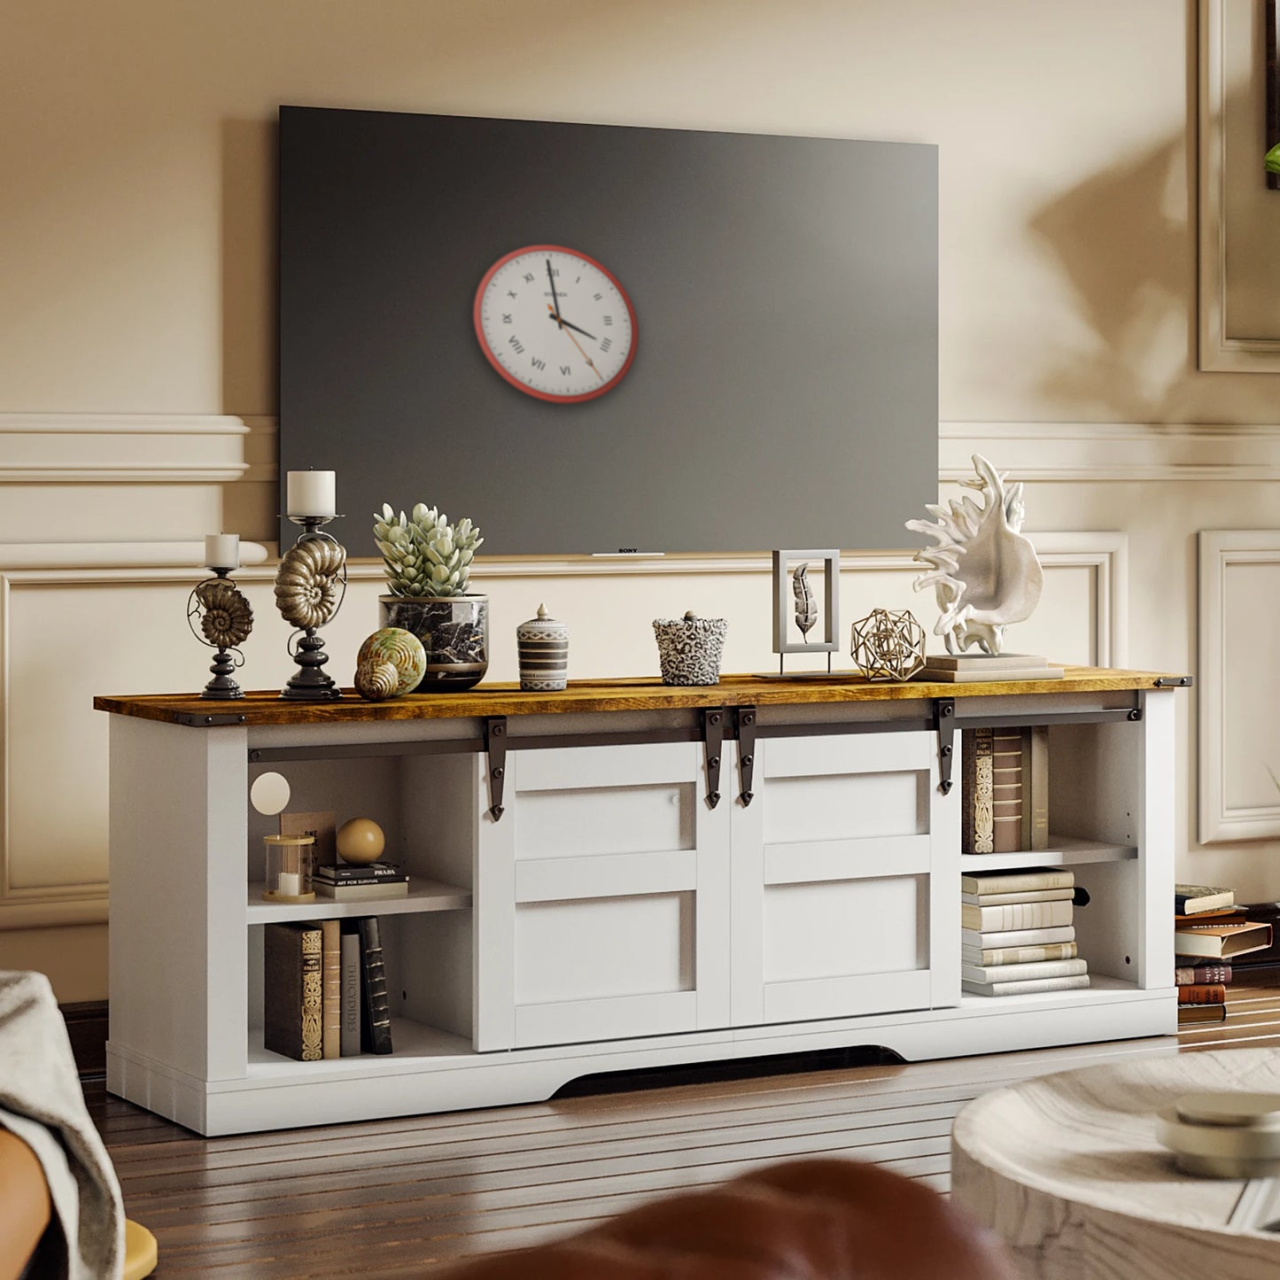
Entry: 3h59m25s
